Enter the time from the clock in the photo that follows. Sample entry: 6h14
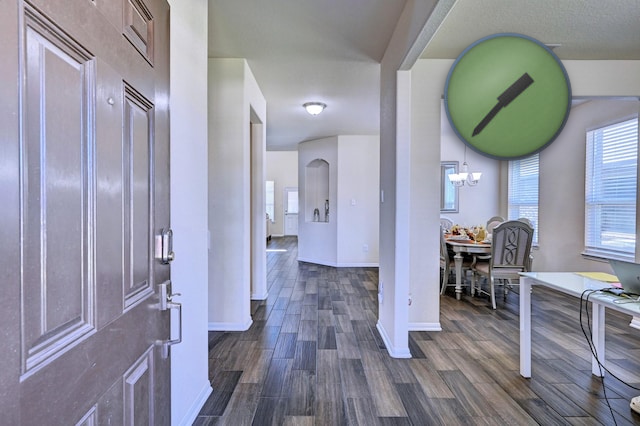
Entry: 1h37
